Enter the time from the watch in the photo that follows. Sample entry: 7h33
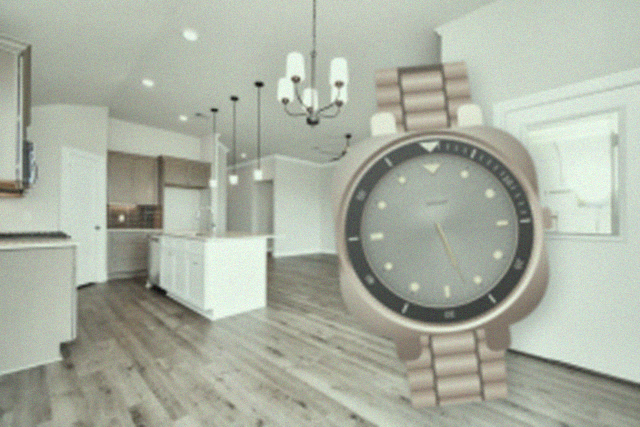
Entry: 5h27
